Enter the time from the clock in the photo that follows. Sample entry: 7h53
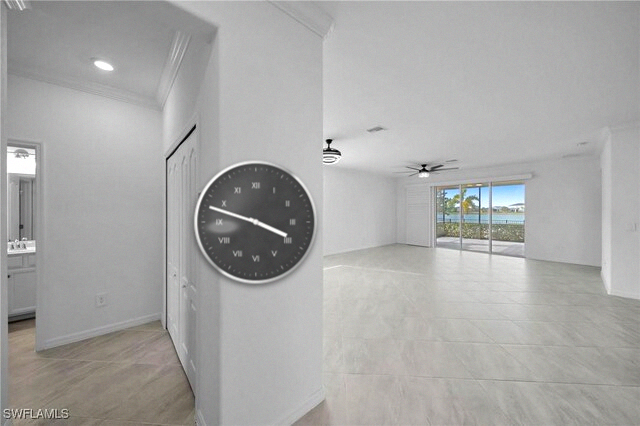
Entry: 3h48
